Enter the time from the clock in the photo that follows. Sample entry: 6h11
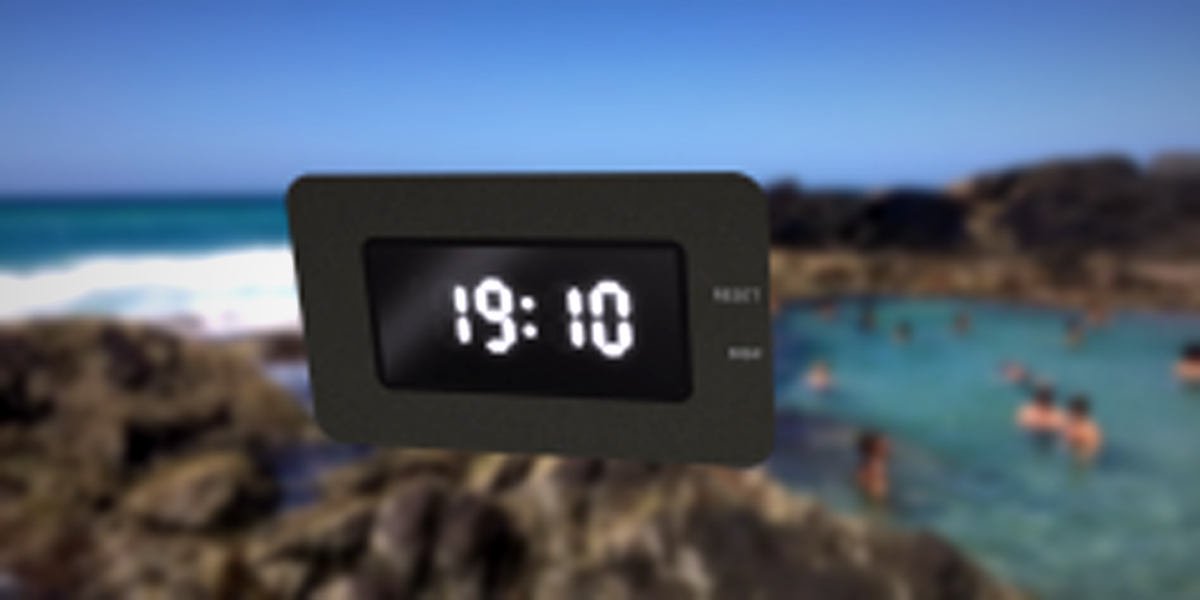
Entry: 19h10
